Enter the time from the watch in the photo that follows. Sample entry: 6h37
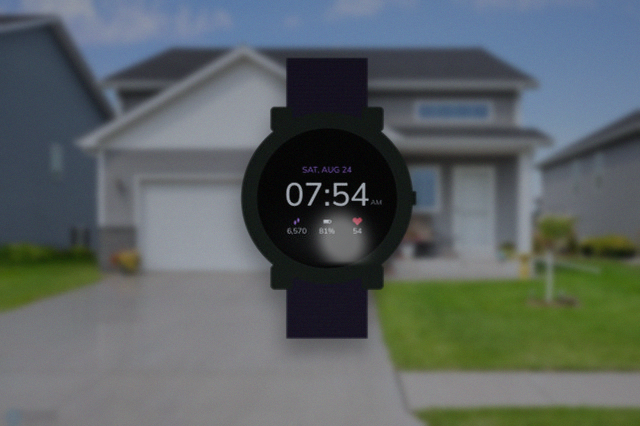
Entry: 7h54
